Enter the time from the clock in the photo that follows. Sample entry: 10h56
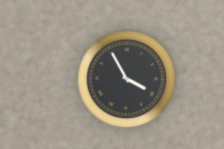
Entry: 3h55
